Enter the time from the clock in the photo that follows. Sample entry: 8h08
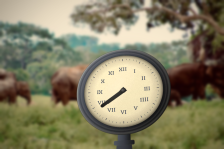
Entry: 7h39
